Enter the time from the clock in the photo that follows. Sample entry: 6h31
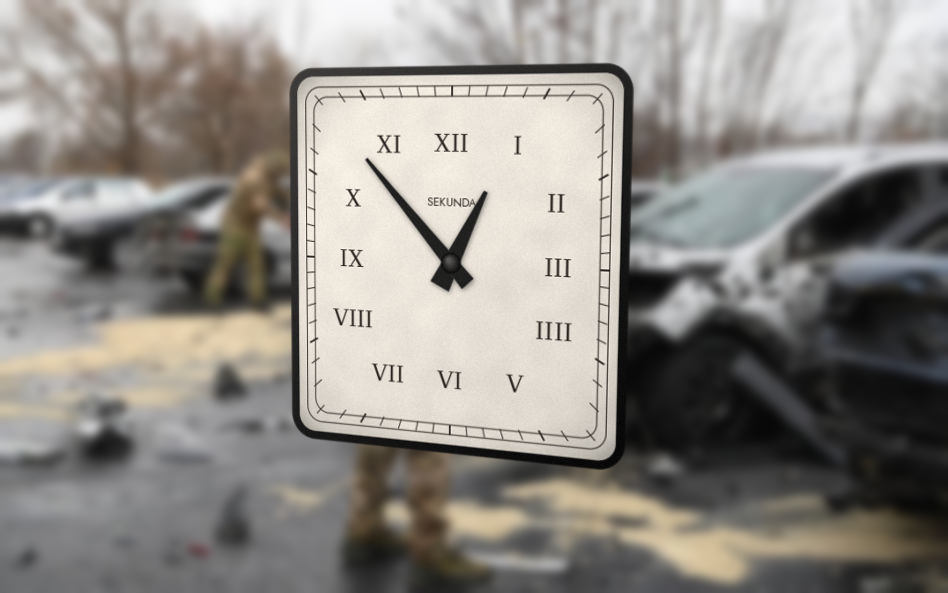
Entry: 12h53
